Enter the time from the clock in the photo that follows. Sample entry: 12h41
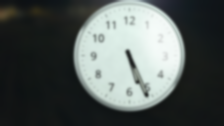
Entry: 5h26
